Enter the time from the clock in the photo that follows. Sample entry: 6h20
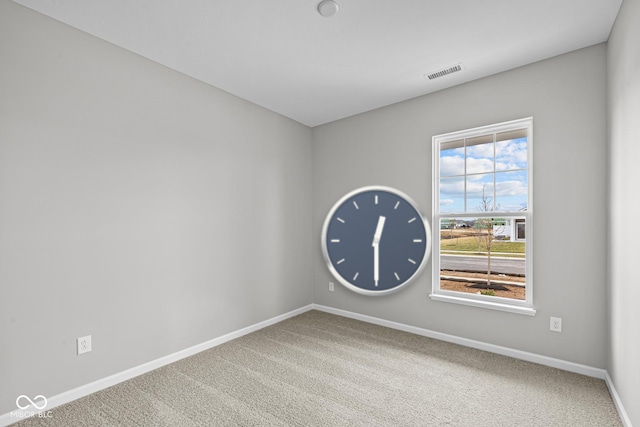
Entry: 12h30
